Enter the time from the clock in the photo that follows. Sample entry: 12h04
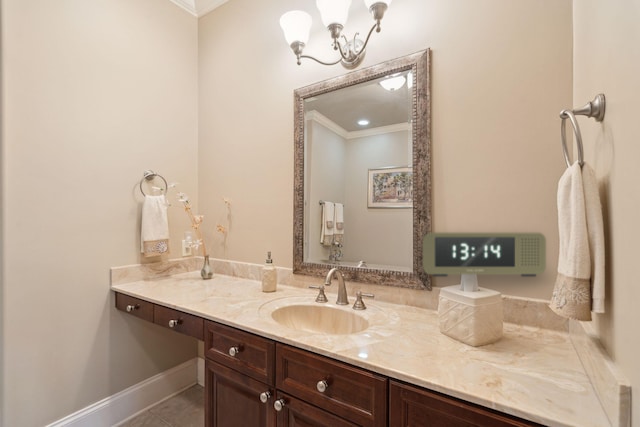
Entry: 13h14
